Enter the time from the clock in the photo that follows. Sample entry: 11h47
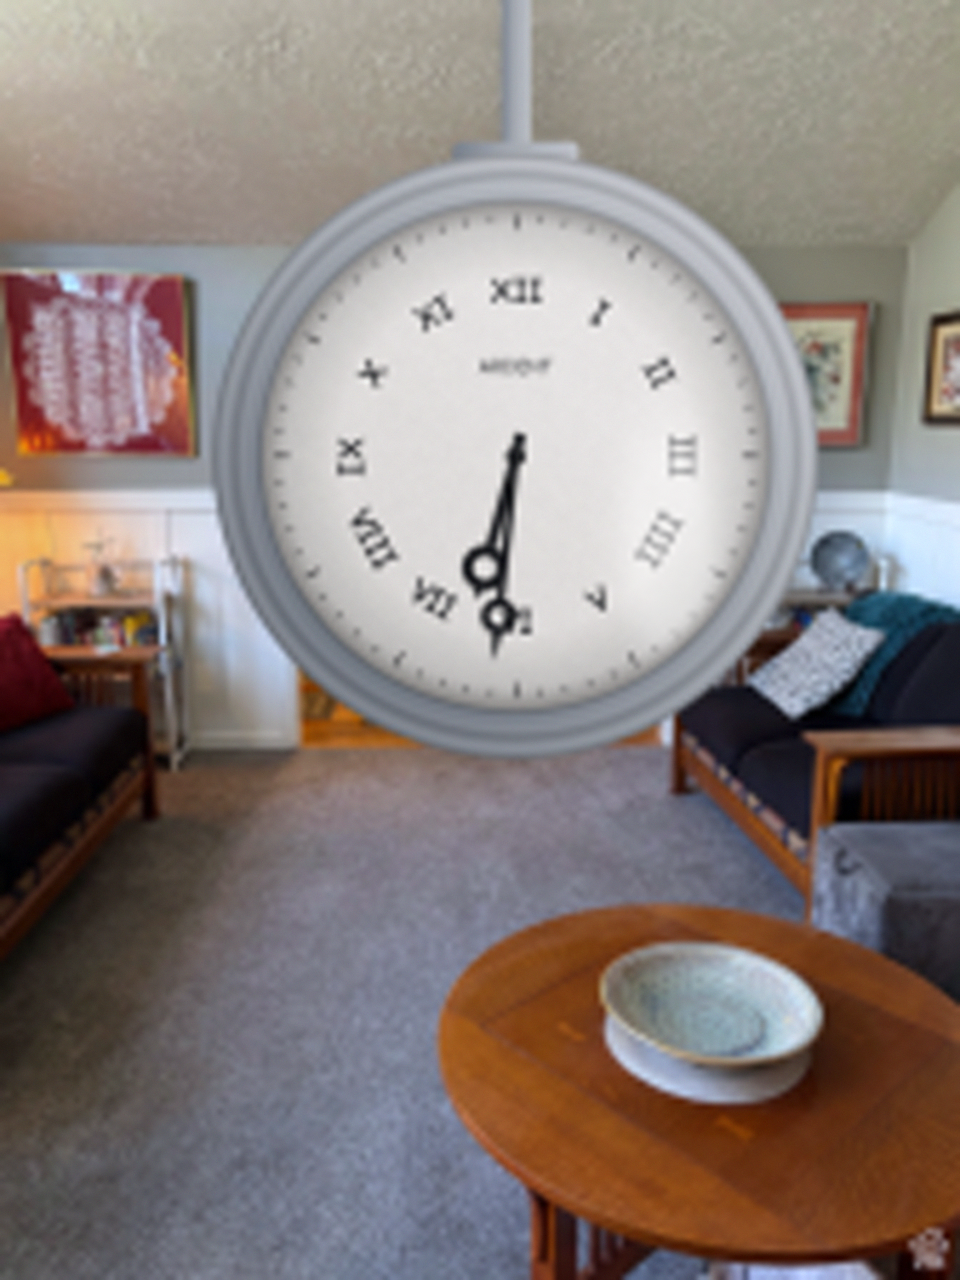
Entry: 6h31
